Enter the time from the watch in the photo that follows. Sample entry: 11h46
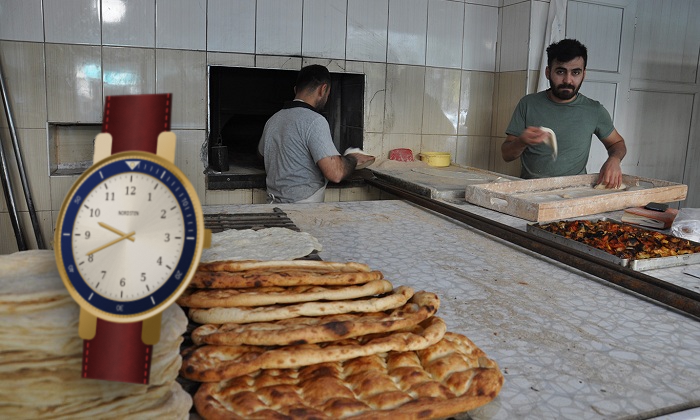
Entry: 9h41
